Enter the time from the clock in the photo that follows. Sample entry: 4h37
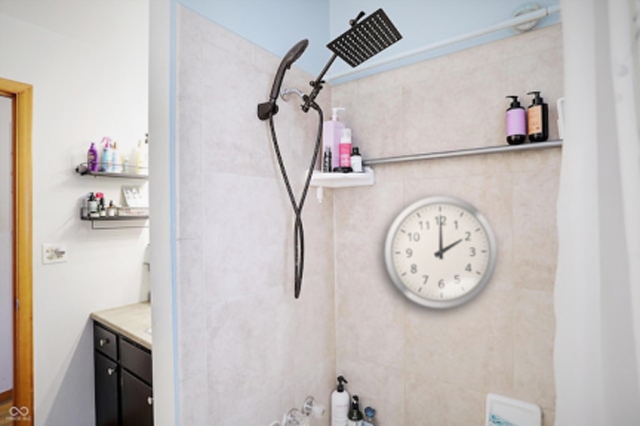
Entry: 2h00
